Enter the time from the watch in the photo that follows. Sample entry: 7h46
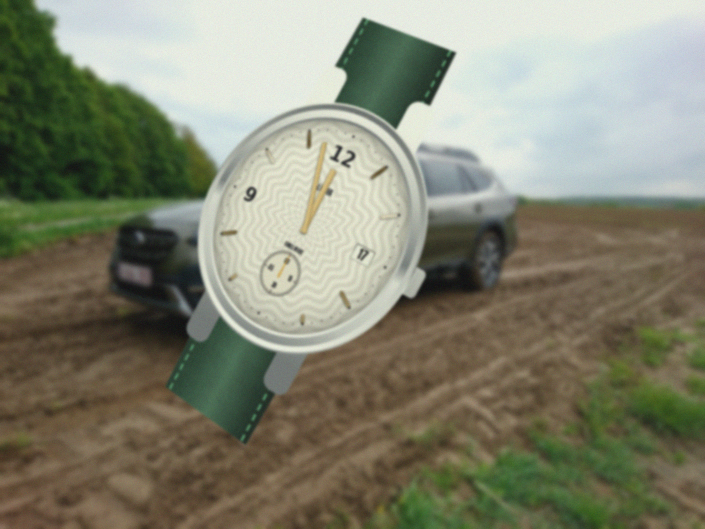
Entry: 11h57
